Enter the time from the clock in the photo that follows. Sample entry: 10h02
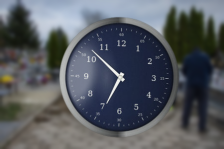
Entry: 6h52
